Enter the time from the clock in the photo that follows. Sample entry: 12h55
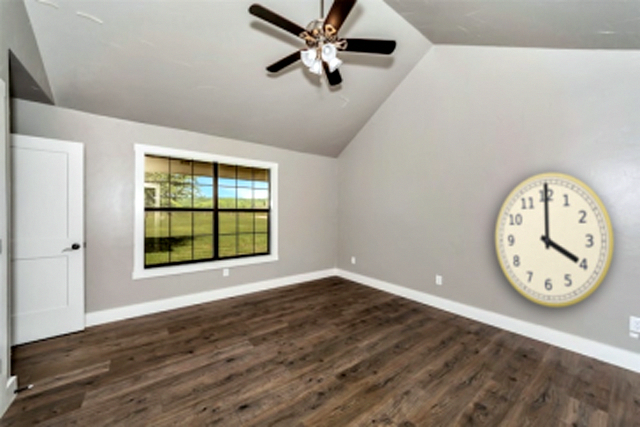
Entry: 4h00
